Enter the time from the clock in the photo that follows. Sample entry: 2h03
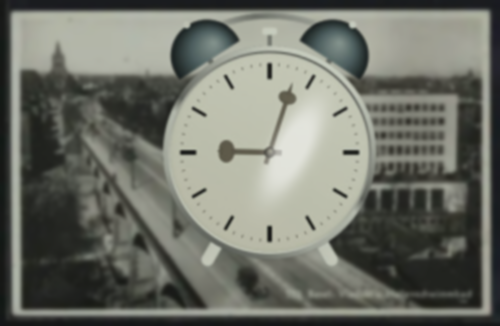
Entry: 9h03
